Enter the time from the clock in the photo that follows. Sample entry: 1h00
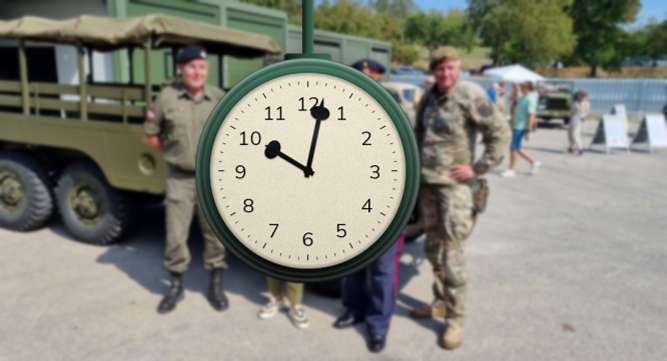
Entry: 10h02
